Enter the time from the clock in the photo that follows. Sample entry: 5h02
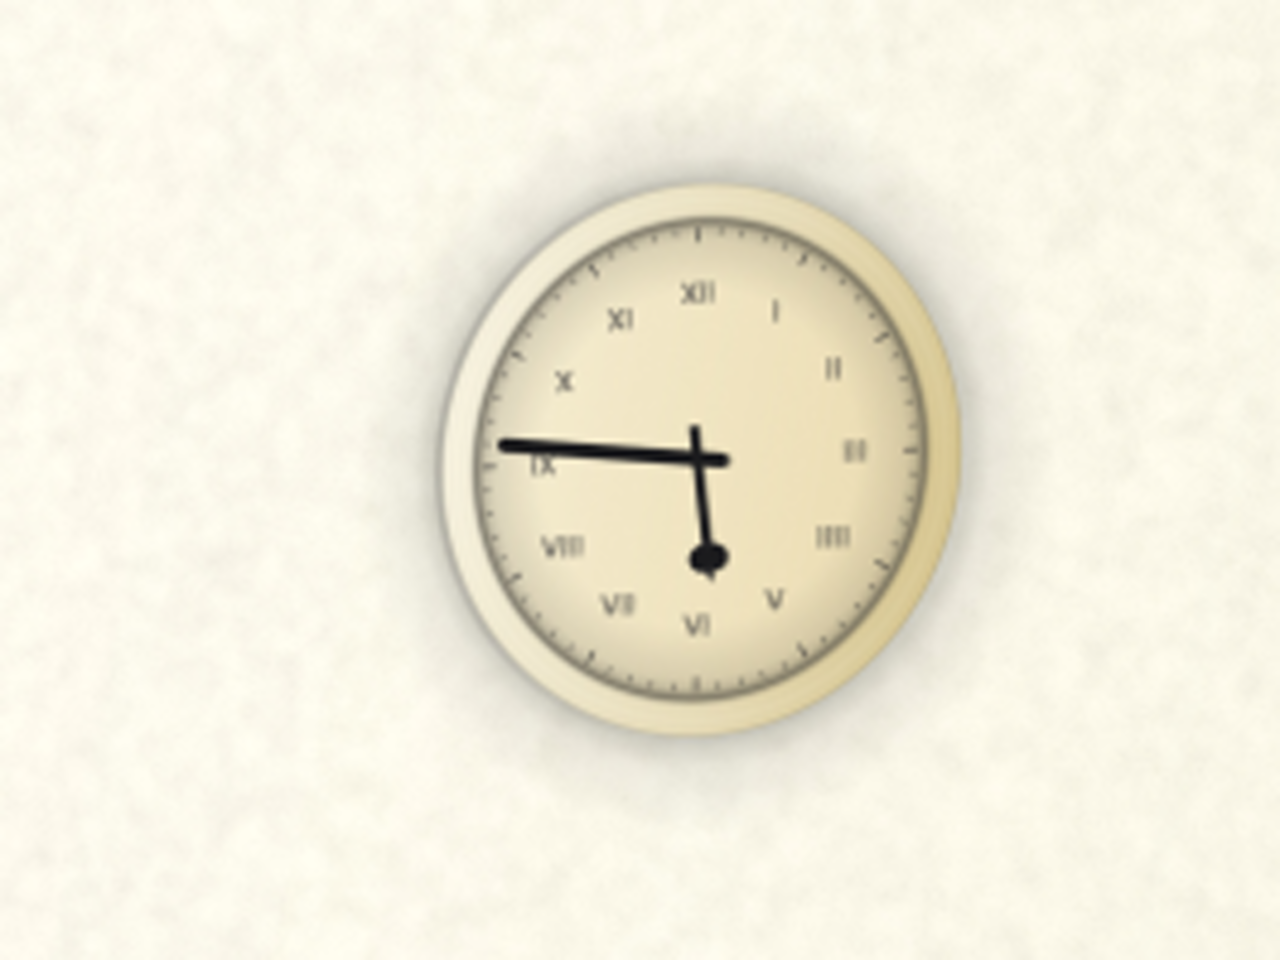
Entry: 5h46
